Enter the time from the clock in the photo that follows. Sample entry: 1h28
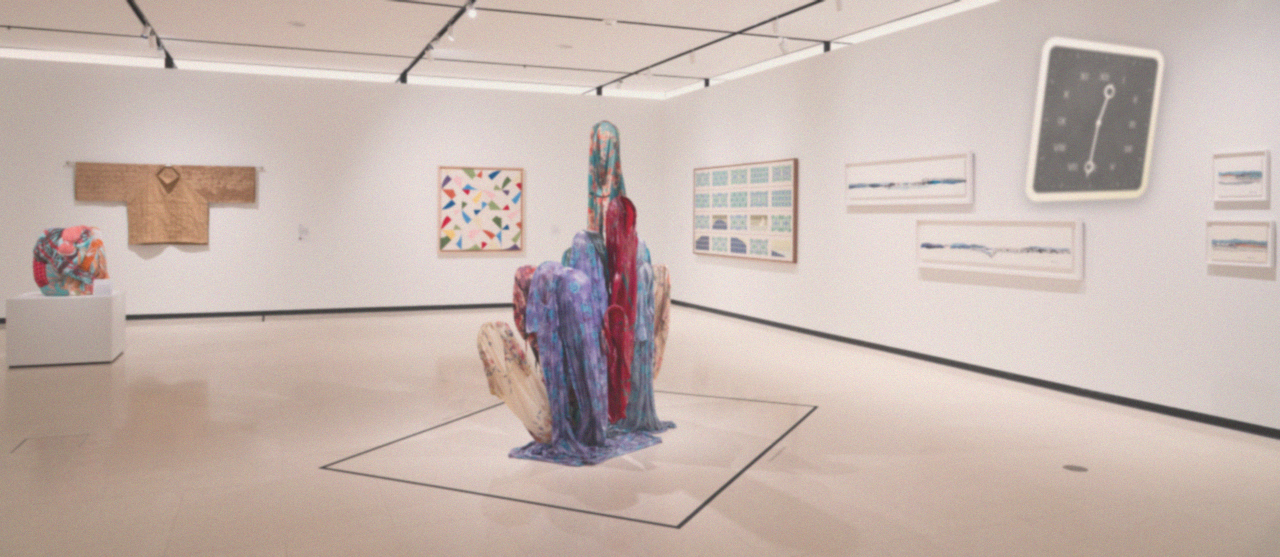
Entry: 12h31
